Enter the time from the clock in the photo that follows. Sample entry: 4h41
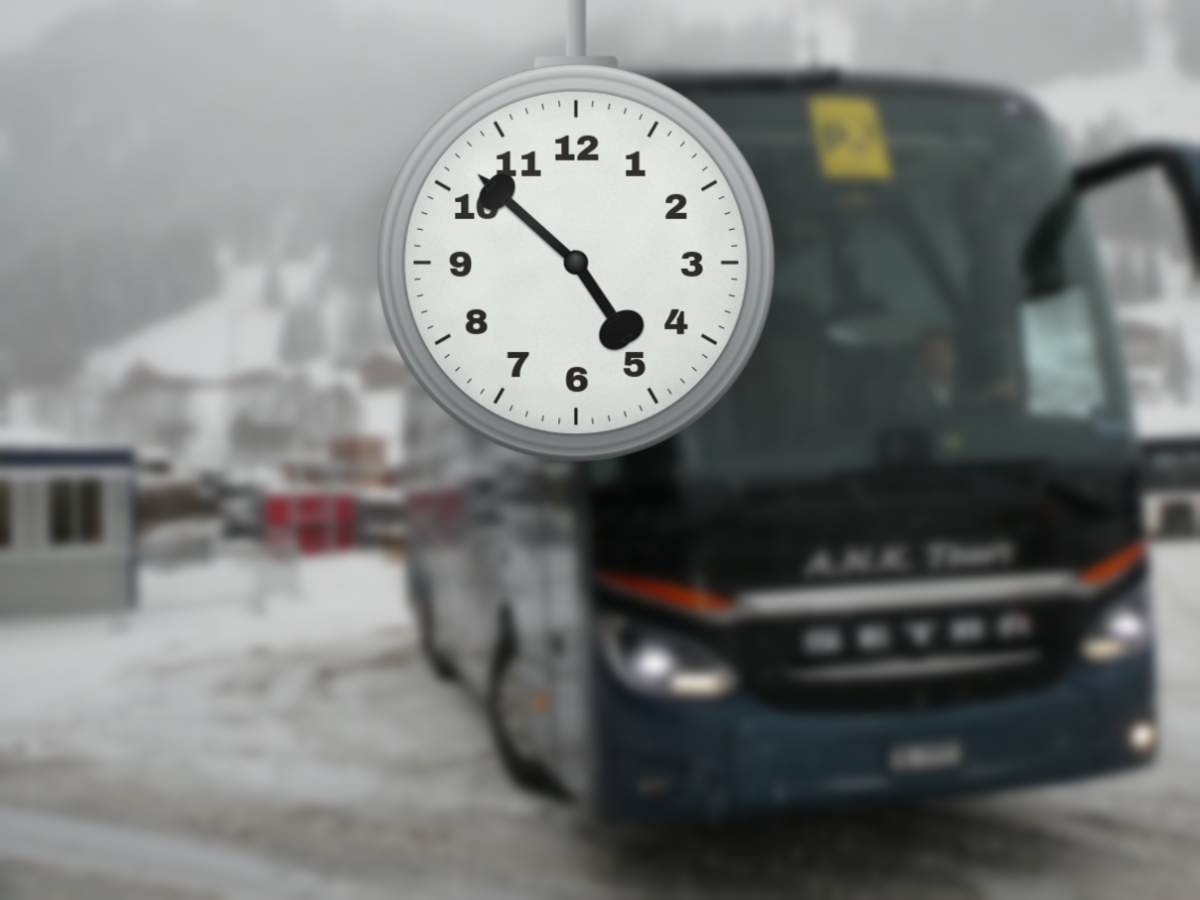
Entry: 4h52
